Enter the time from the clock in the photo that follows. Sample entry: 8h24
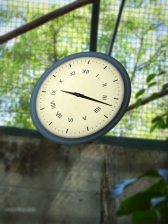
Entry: 9h17
